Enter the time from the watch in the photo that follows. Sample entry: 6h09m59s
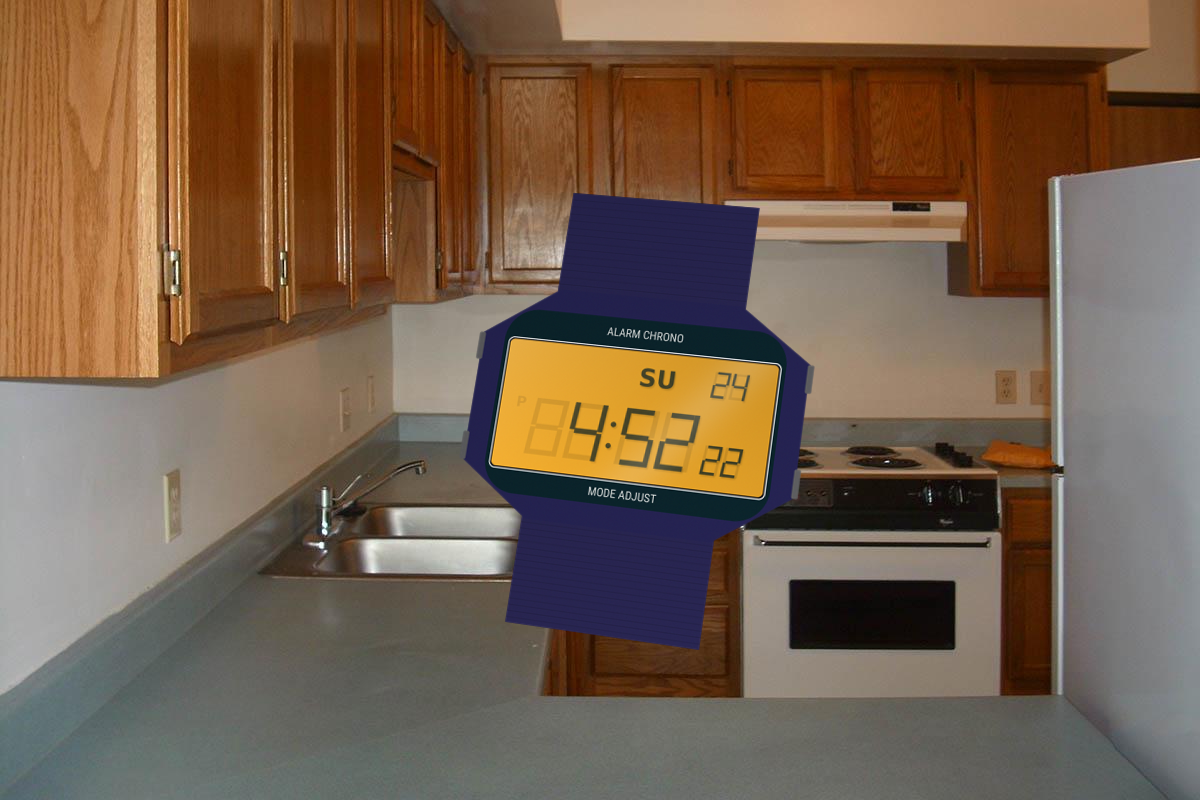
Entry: 4h52m22s
